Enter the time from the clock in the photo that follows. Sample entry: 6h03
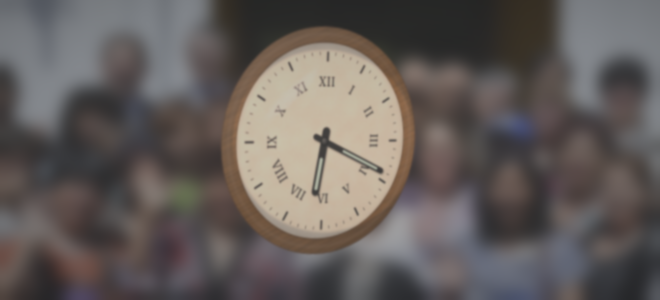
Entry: 6h19
